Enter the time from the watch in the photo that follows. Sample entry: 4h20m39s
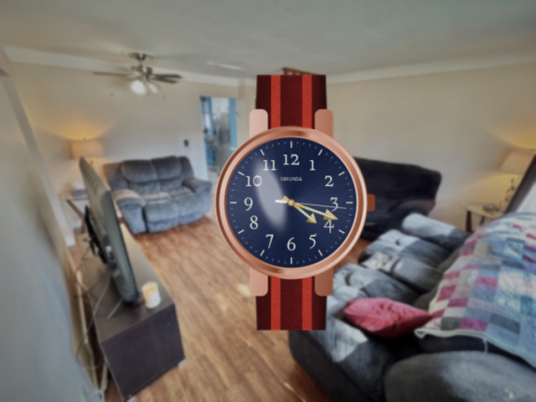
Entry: 4h18m16s
